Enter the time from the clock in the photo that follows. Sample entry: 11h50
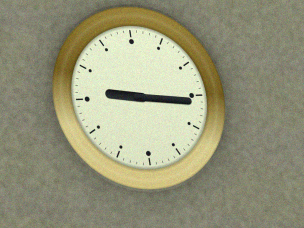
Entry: 9h16
